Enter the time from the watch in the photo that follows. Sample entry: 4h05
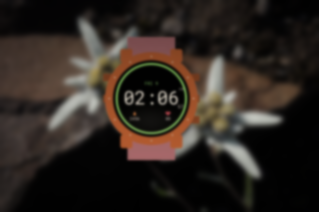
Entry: 2h06
